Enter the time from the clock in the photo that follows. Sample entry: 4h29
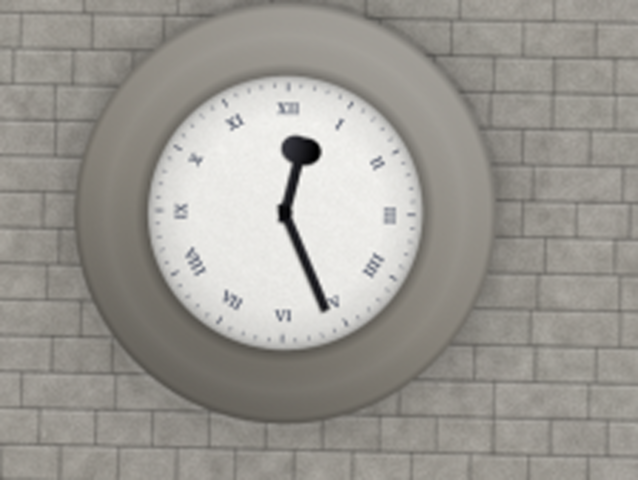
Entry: 12h26
